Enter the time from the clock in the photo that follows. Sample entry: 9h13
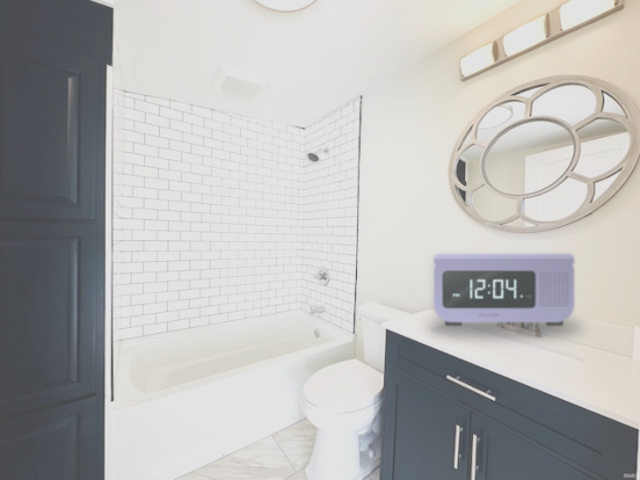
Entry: 12h04
